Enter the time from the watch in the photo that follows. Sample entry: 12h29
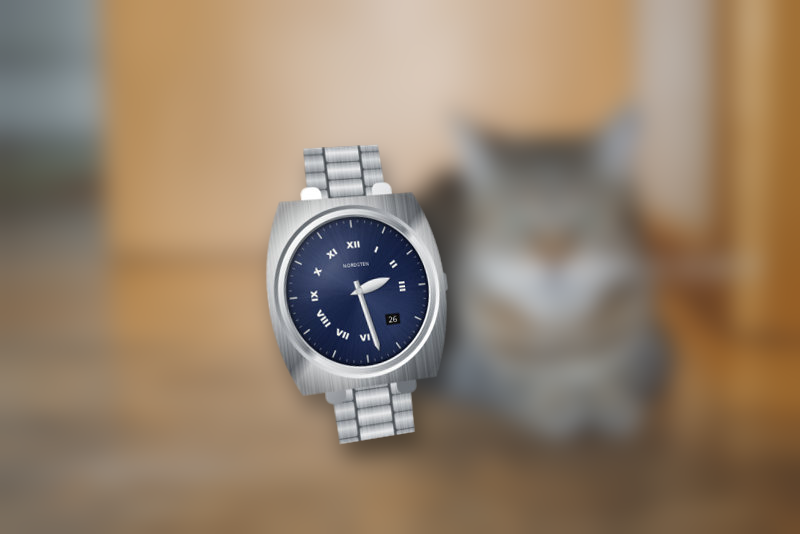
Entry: 2h28
